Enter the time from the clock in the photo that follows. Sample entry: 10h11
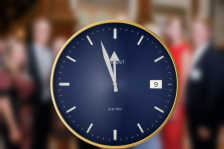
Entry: 11h57
